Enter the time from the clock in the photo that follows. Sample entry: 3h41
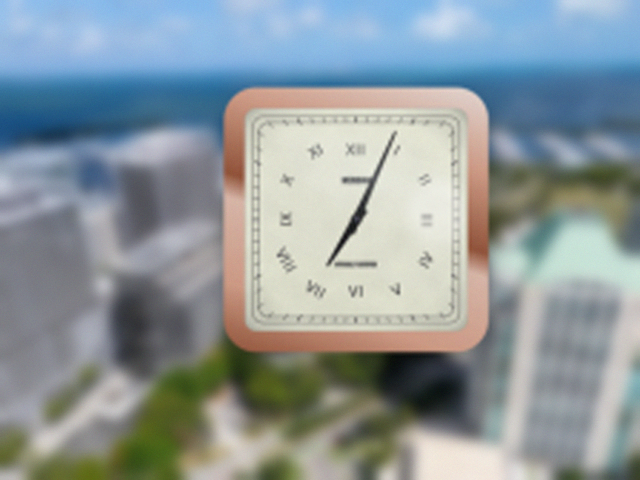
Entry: 7h04
